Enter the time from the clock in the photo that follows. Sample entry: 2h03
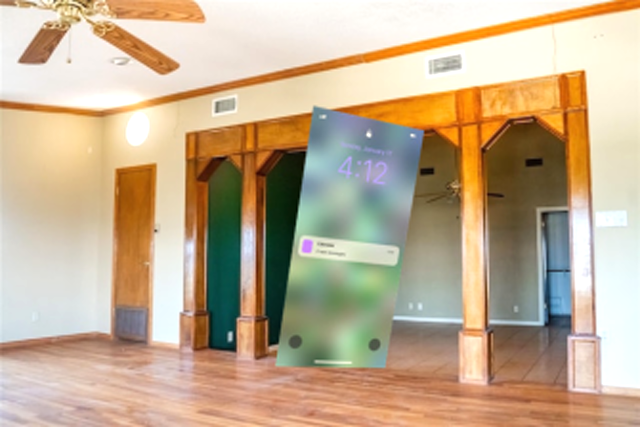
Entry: 4h12
